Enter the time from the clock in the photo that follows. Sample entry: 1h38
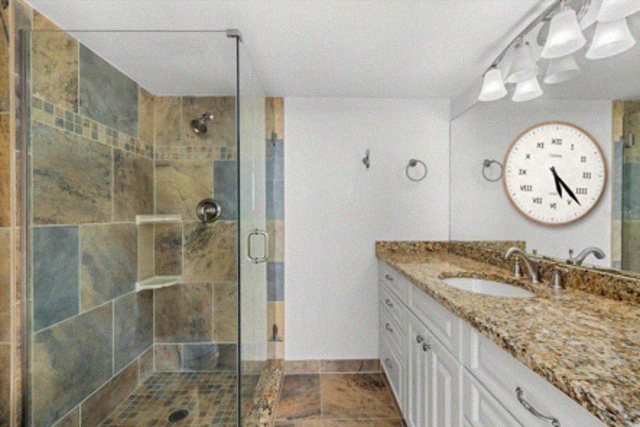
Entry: 5h23
